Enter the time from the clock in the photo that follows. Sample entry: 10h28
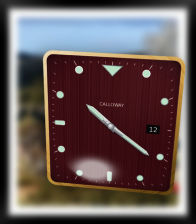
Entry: 10h21
